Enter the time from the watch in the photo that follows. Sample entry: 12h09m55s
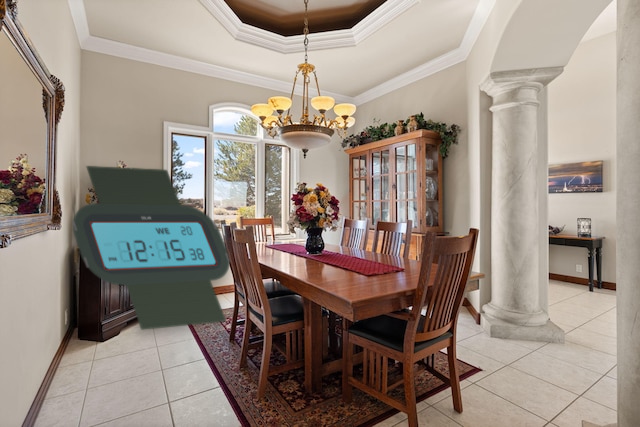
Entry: 12h15m38s
